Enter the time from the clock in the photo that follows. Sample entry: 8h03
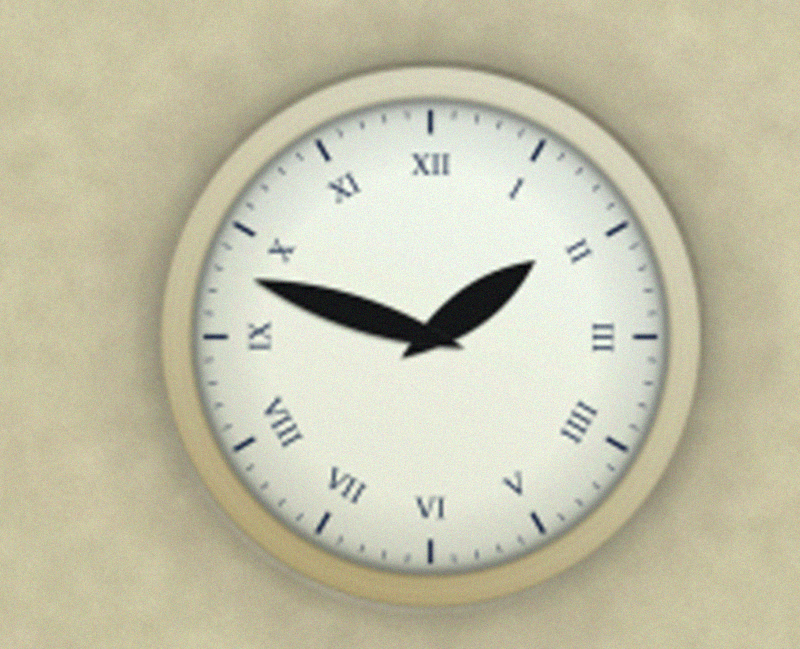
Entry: 1h48
